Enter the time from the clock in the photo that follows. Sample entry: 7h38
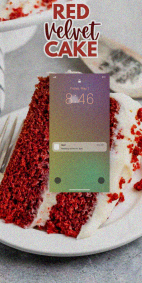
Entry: 8h46
